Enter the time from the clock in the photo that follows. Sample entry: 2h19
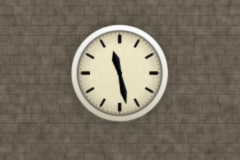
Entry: 11h28
